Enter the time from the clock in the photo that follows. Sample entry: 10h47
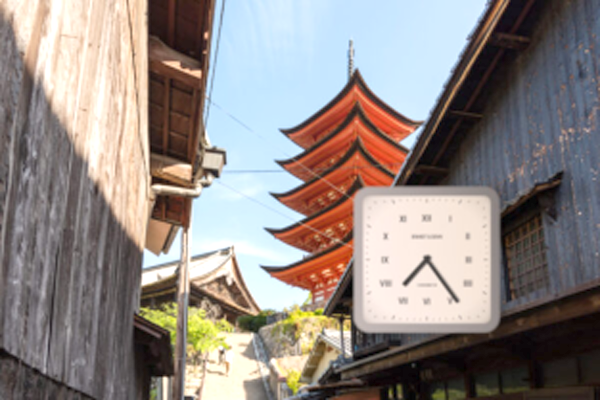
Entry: 7h24
